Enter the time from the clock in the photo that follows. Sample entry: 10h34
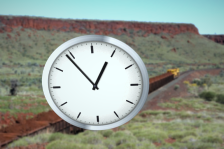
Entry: 12h54
